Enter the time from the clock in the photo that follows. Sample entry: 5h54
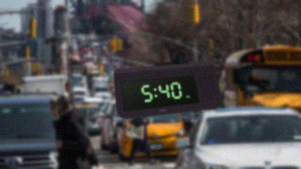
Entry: 5h40
